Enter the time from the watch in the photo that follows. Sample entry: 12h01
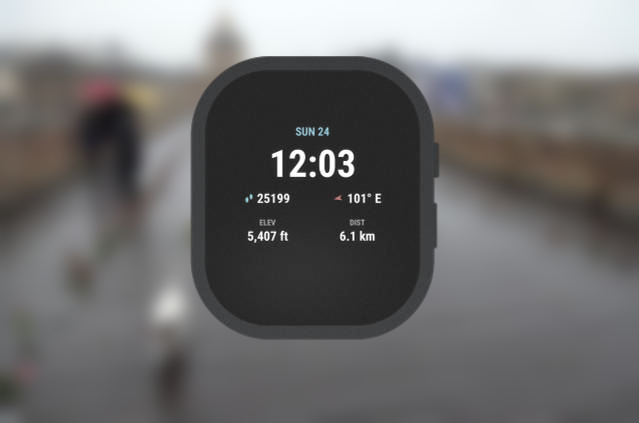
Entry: 12h03
